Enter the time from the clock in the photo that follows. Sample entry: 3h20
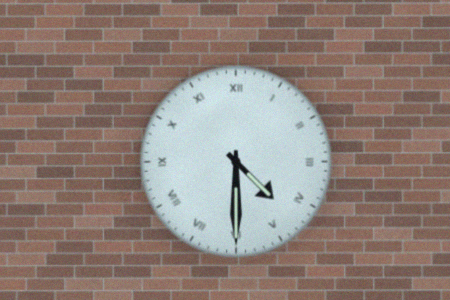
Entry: 4h30
